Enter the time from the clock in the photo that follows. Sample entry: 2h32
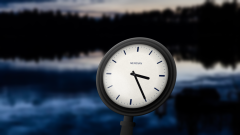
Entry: 3h25
